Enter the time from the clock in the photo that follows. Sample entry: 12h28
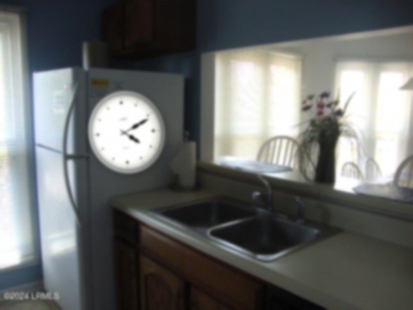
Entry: 4h11
